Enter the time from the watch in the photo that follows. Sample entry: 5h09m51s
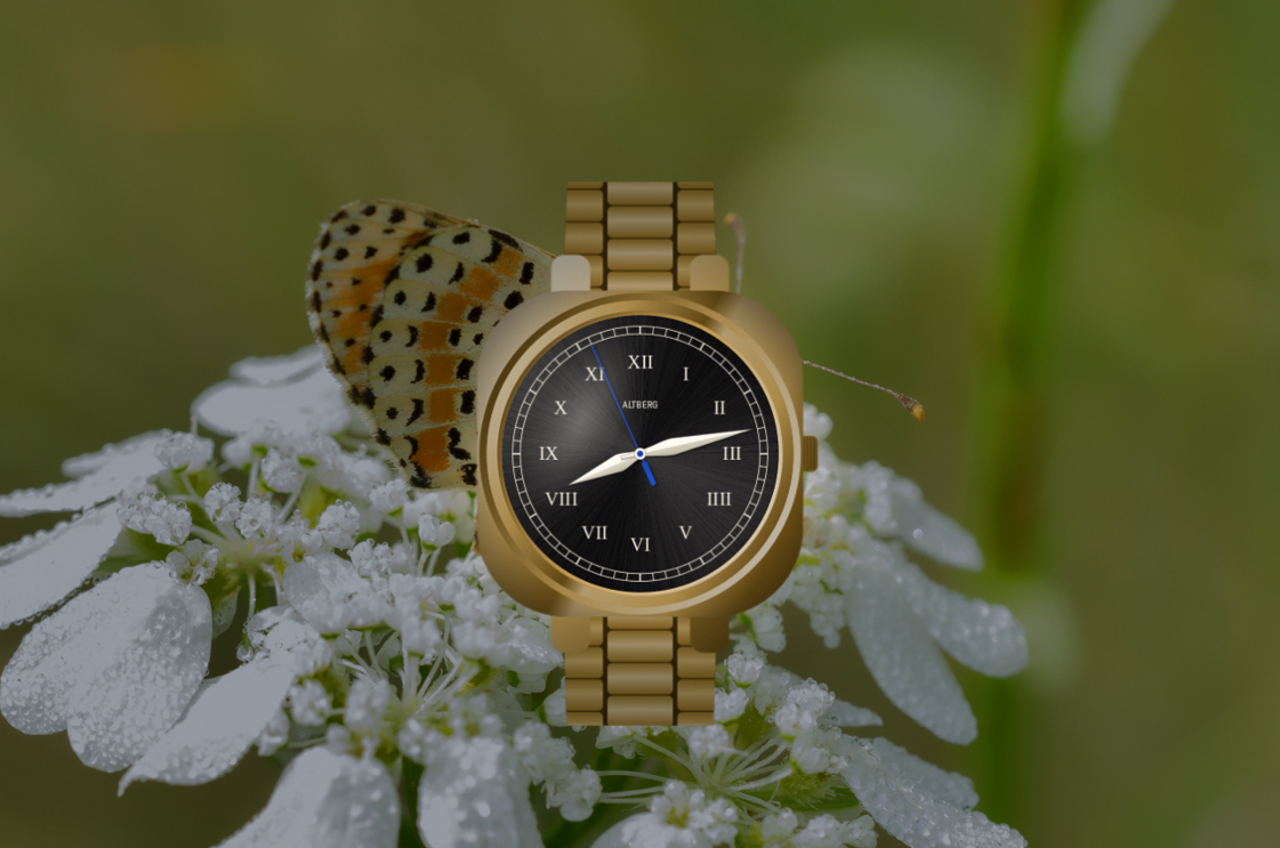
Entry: 8h12m56s
